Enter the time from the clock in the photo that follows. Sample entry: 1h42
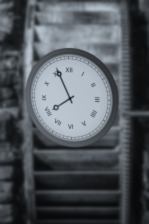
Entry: 7h56
